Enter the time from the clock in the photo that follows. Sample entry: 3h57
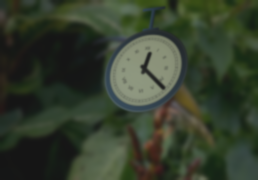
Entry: 12h22
